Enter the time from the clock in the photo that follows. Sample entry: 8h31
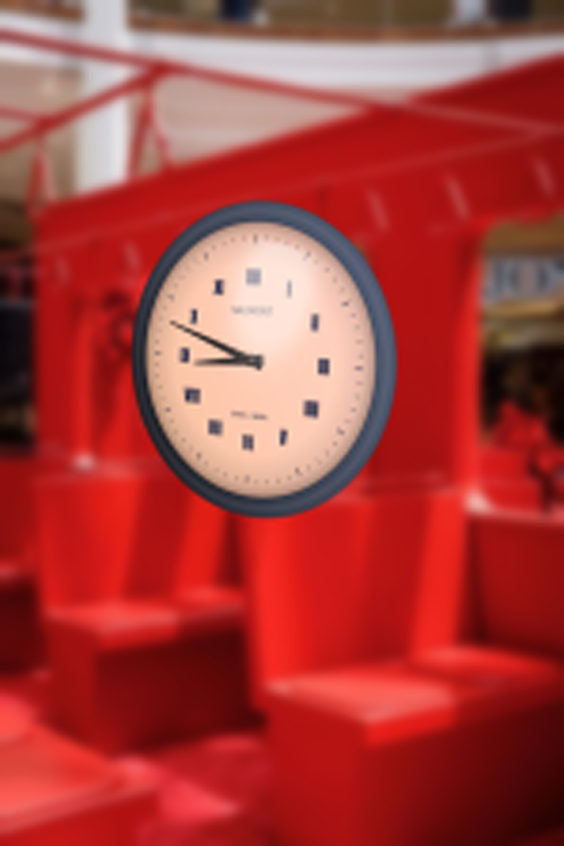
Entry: 8h48
